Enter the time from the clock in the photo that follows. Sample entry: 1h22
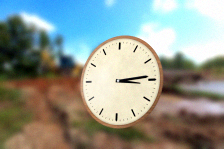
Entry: 3h14
